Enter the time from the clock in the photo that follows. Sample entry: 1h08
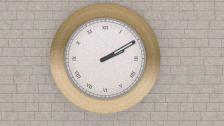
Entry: 2h10
